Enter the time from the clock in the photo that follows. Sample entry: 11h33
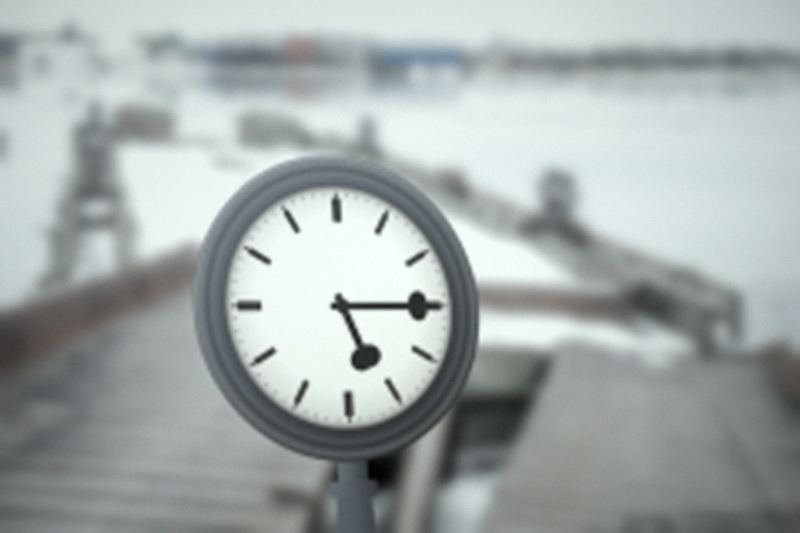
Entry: 5h15
